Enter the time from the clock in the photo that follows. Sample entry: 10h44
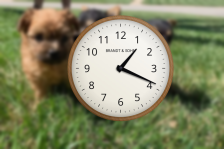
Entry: 1h19
